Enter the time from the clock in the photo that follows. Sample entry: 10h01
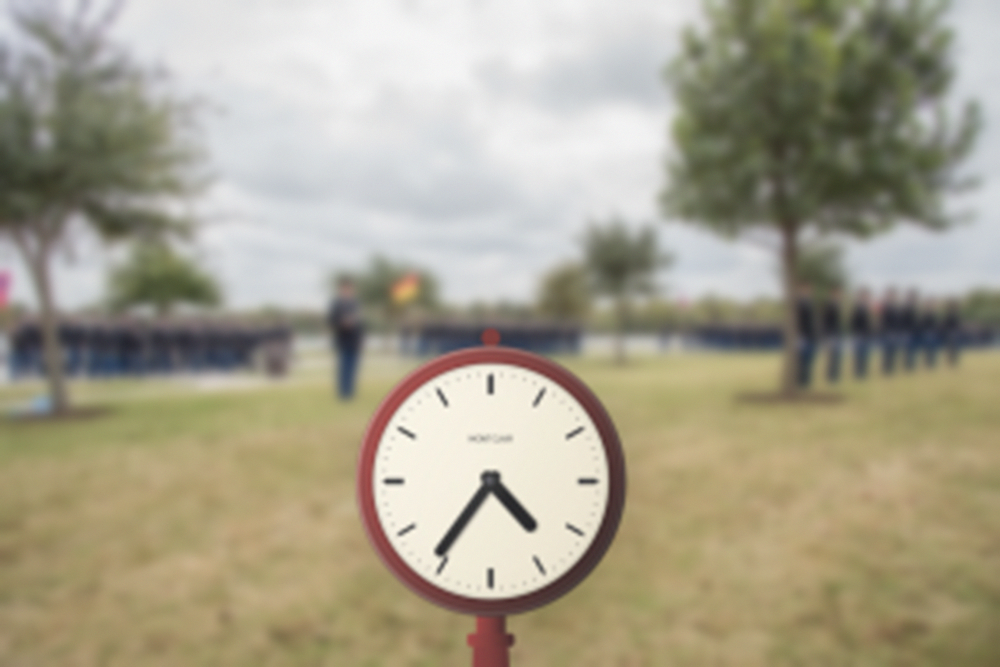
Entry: 4h36
